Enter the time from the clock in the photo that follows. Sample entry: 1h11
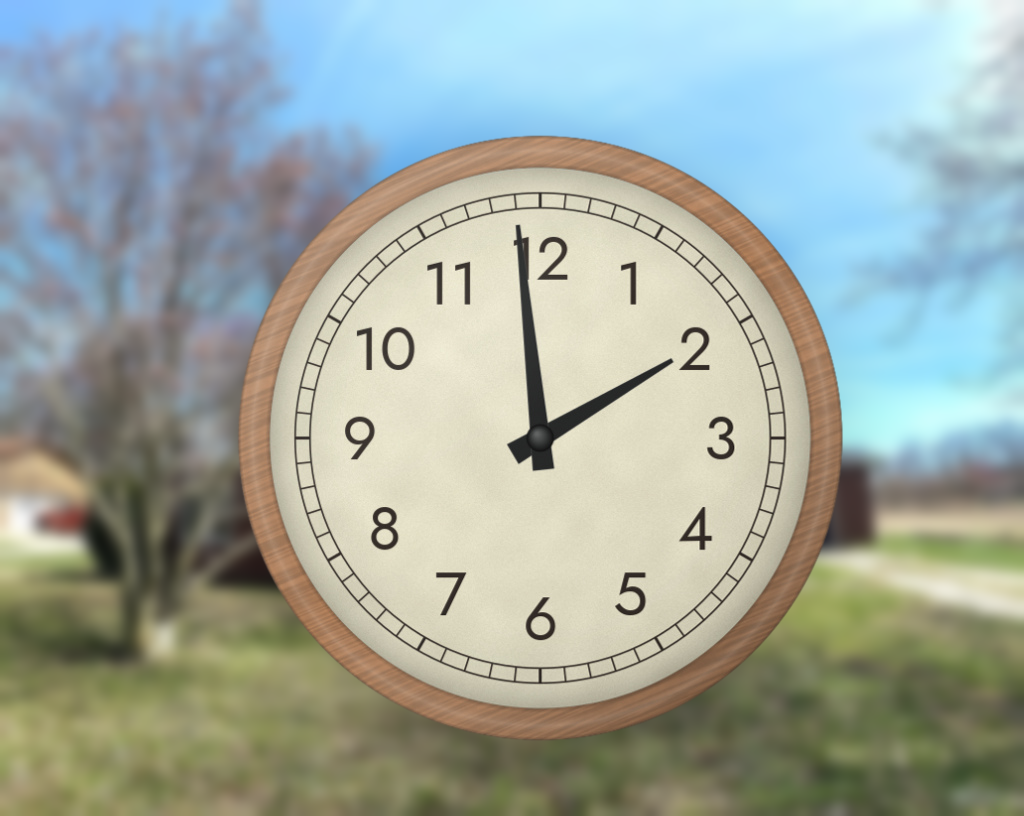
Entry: 1h59
